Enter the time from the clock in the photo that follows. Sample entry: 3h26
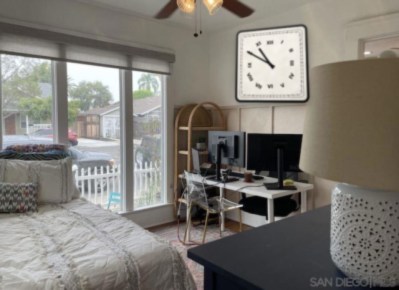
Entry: 10h50
